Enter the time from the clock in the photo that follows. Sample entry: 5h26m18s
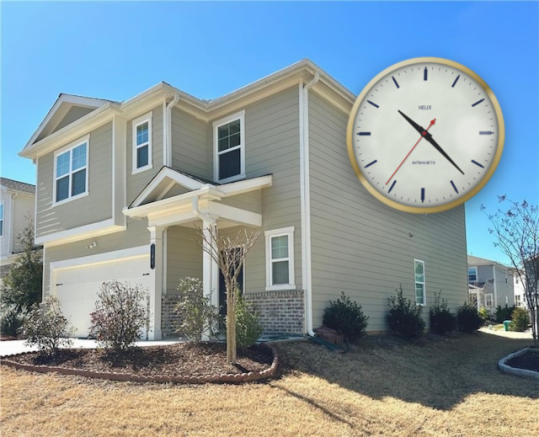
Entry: 10h22m36s
